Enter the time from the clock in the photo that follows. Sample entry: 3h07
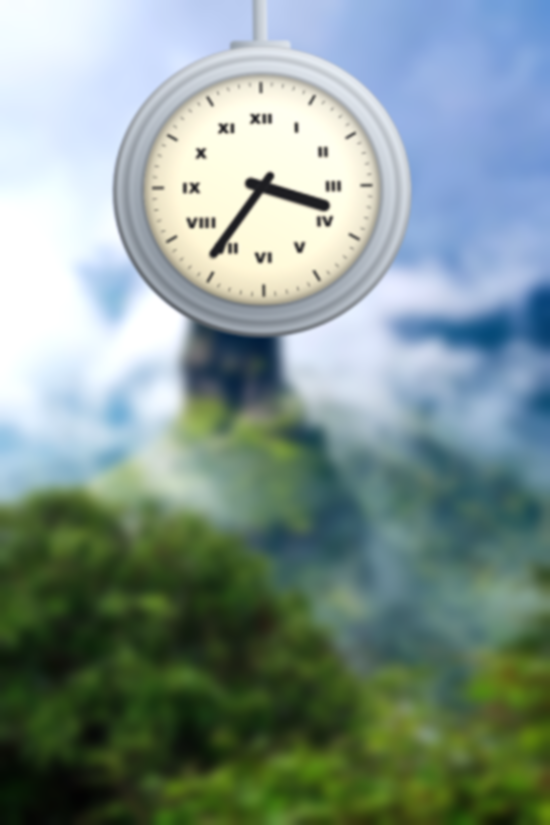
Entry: 3h36
